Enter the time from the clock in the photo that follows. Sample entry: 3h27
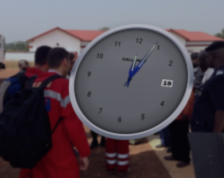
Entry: 12h04
